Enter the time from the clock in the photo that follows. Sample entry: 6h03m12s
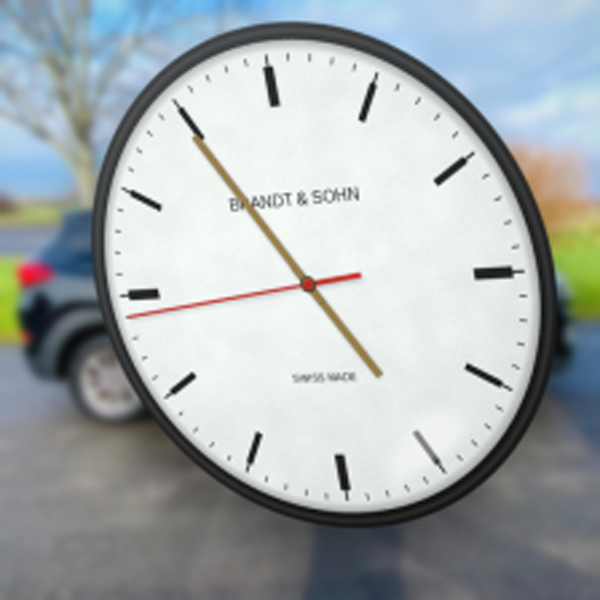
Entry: 4h54m44s
